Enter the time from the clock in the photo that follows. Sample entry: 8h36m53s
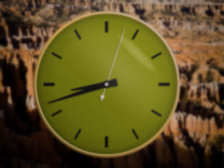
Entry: 8h42m03s
